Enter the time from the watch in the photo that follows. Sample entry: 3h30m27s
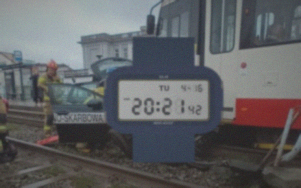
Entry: 20h21m42s
